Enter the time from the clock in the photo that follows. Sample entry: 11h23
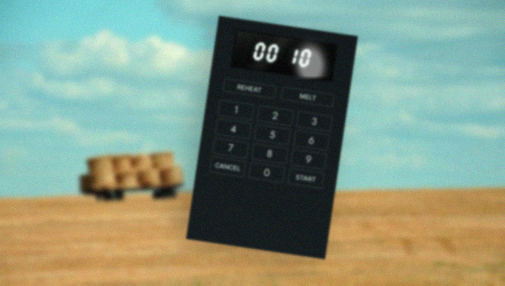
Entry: 0h10
